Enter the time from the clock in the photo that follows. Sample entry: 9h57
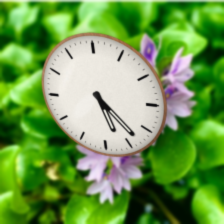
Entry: 5h23
